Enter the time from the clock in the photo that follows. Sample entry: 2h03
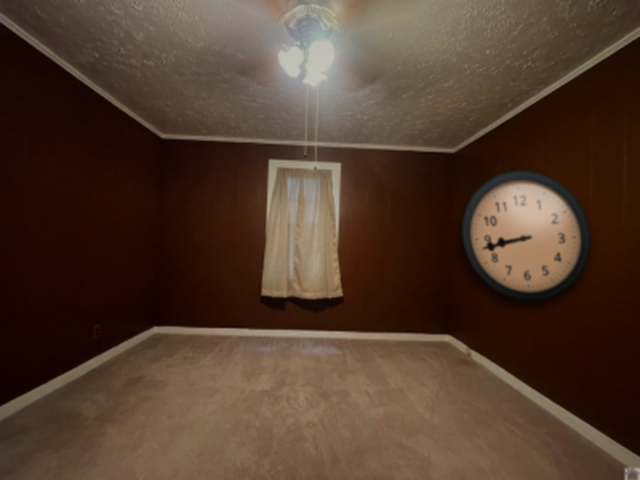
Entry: 8h43
